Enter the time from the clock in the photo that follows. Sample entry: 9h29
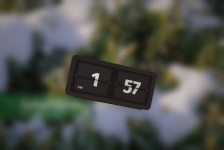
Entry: 1h57
